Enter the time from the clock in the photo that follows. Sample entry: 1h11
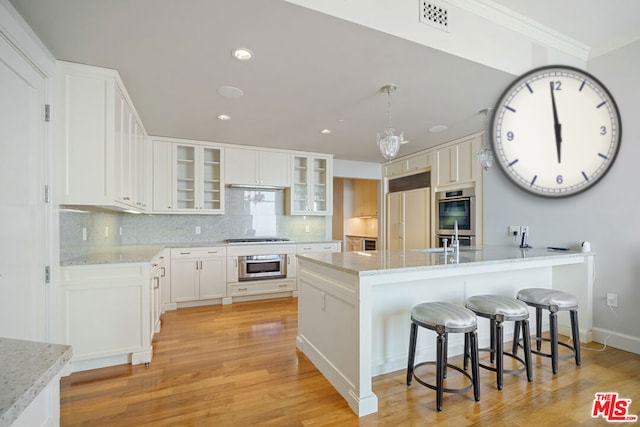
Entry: 5h59
